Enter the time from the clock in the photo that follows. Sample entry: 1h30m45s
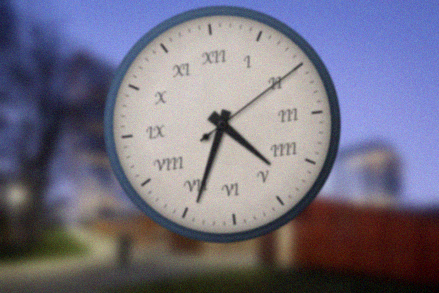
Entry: 4h34m10s
